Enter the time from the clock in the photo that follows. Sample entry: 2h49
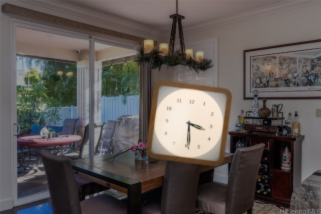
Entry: 3h29
